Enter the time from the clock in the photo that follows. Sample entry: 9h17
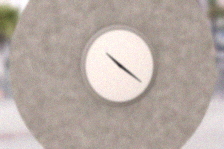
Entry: 10h21
